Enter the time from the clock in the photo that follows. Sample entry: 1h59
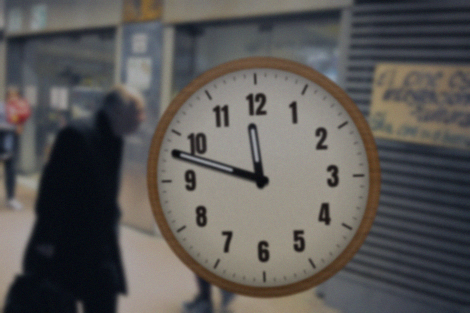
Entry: 11h48
